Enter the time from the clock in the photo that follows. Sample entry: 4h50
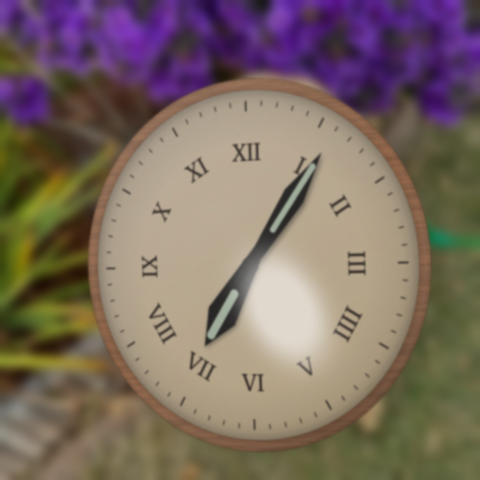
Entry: 7h06
